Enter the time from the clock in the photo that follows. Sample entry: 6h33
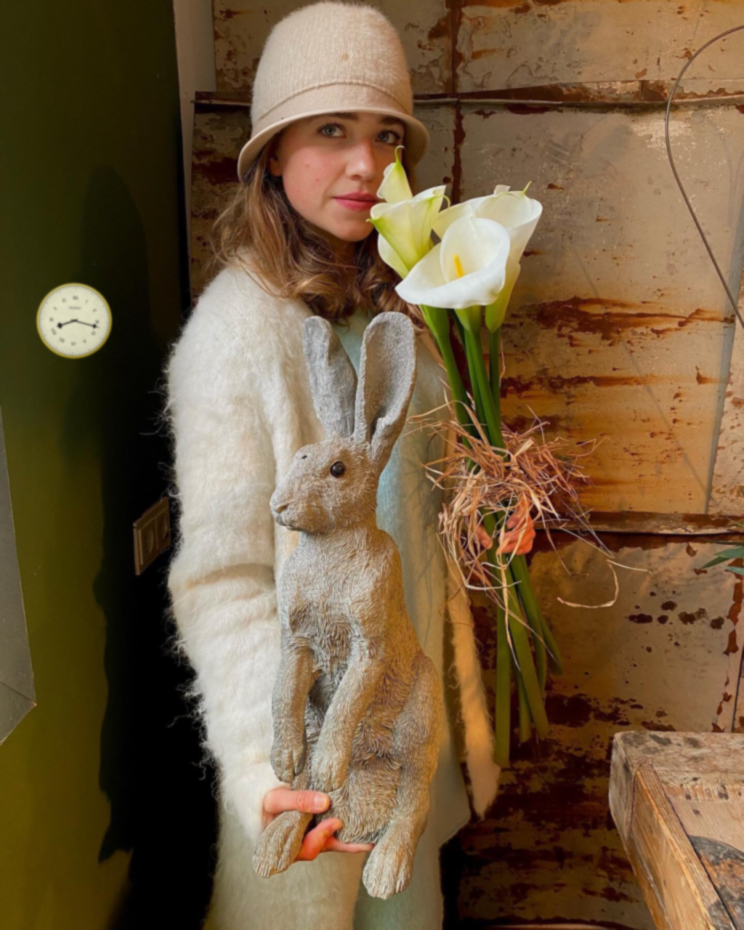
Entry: 8h17
